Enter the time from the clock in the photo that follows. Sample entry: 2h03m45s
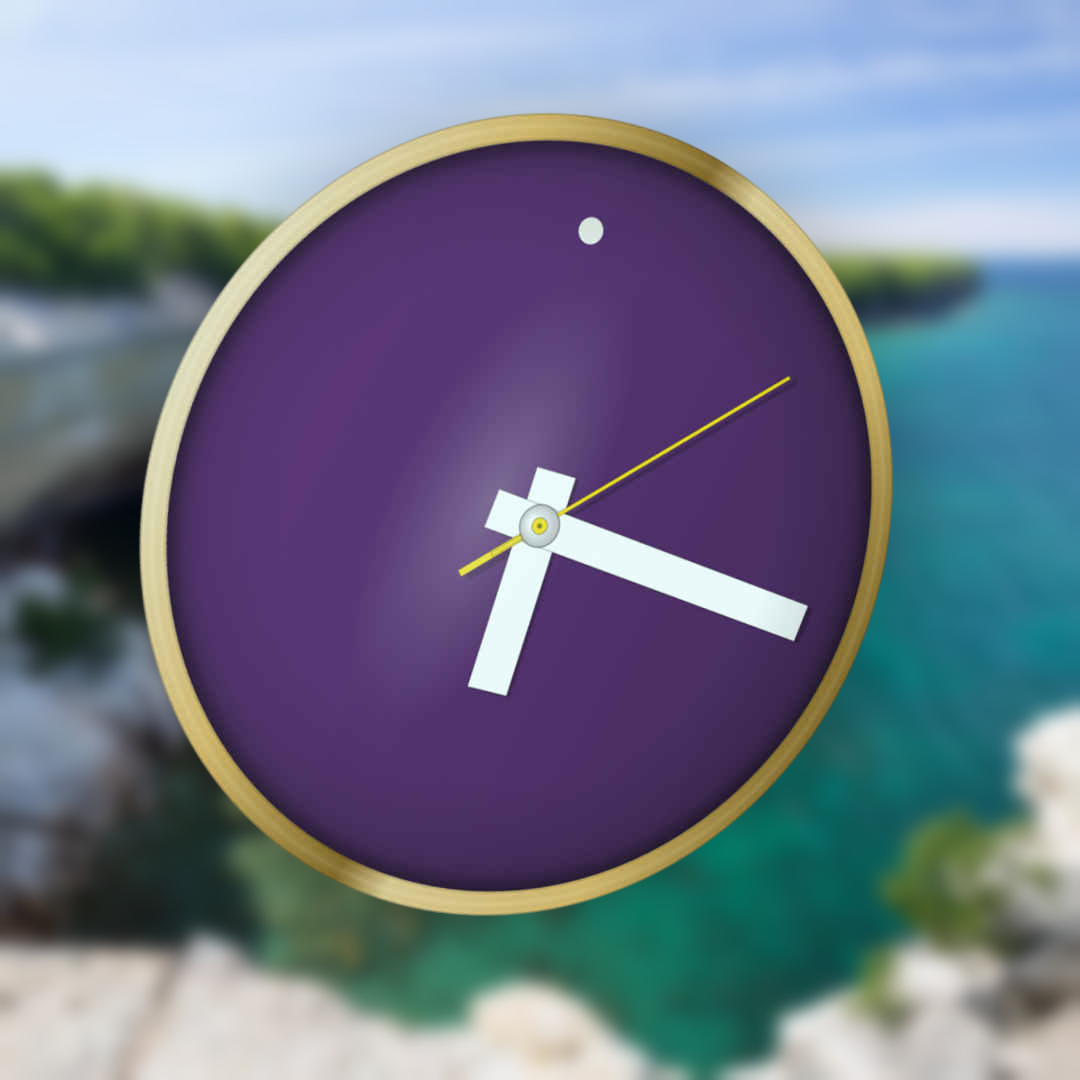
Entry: 6h17m09s
